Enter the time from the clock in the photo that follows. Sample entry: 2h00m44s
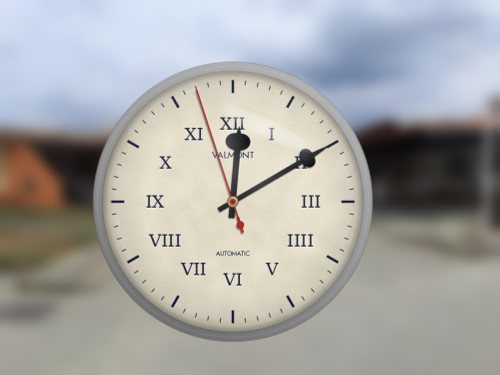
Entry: 12h09m57s
